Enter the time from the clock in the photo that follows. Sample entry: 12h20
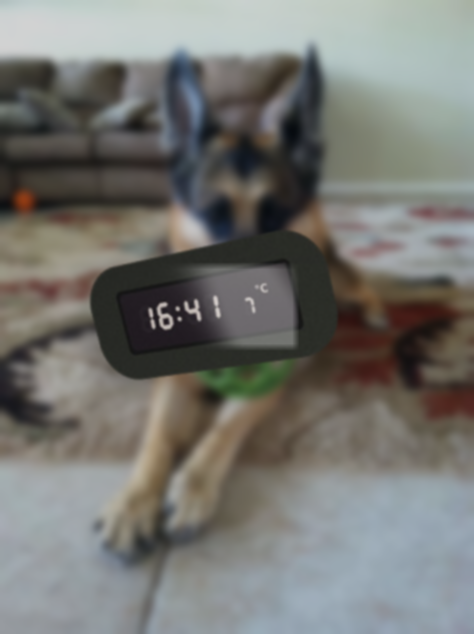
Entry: 16h41
